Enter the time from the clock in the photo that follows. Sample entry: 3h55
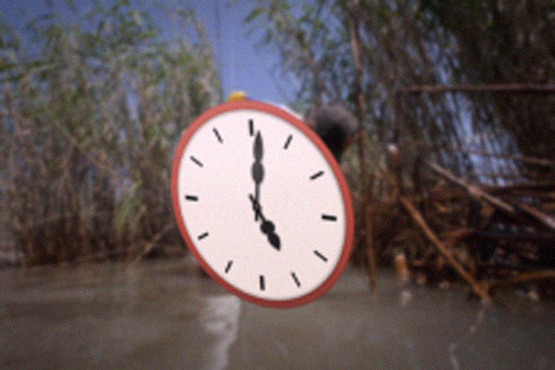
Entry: 5h01
